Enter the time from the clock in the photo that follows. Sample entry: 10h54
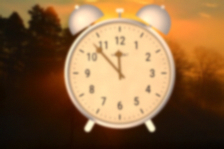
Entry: 11h53
